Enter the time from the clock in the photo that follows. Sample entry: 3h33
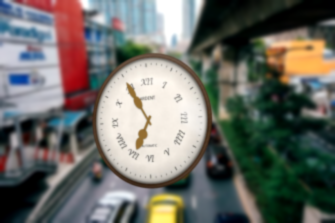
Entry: 6h55
